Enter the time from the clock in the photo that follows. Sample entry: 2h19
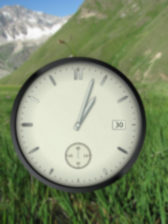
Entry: 1h03
